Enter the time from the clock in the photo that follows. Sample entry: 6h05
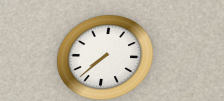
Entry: 7h37
